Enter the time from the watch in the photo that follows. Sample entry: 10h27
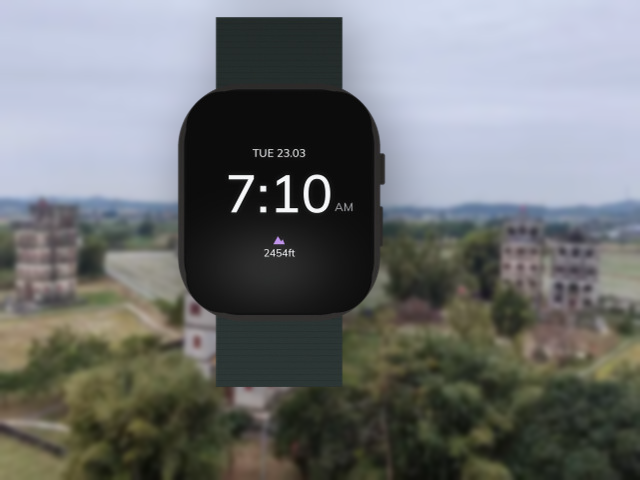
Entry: 7h10
